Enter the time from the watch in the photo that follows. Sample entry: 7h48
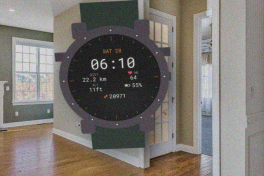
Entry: 6h10
